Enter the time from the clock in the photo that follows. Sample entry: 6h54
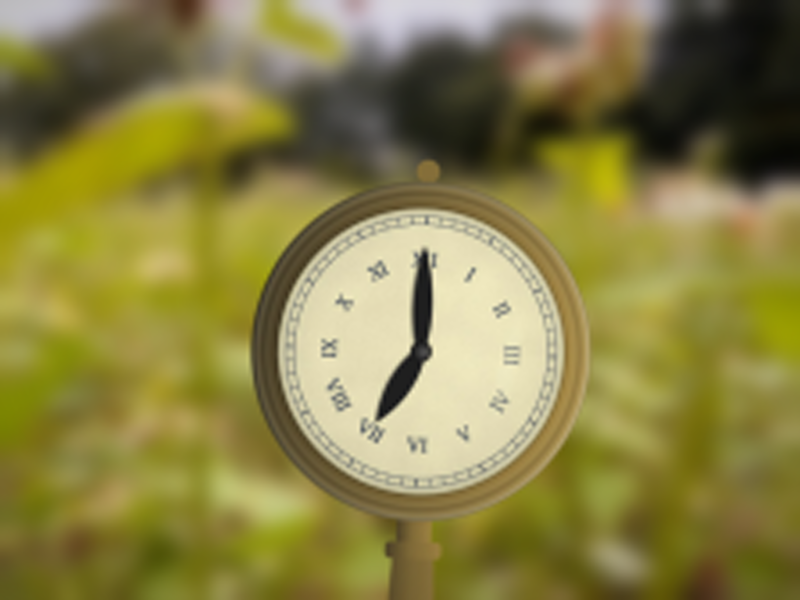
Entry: 7h00
